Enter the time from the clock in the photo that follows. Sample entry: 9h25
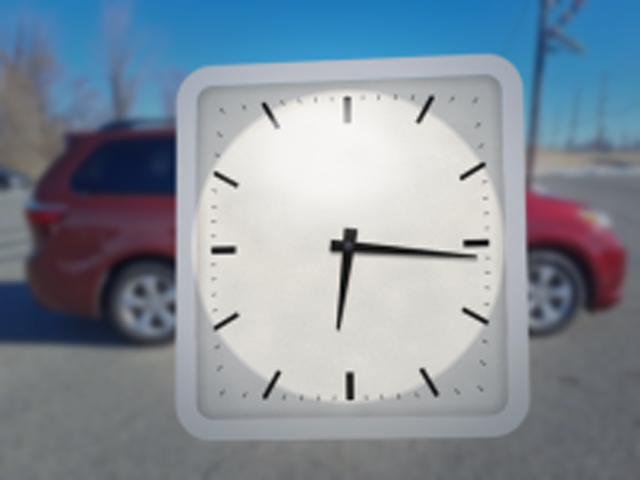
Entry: 6h16
